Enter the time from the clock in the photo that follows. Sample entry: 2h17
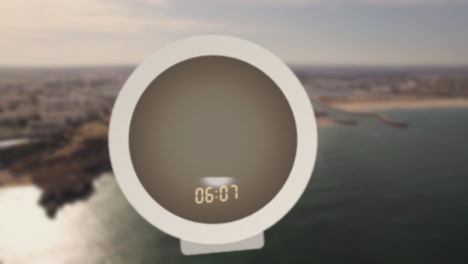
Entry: 6h07
